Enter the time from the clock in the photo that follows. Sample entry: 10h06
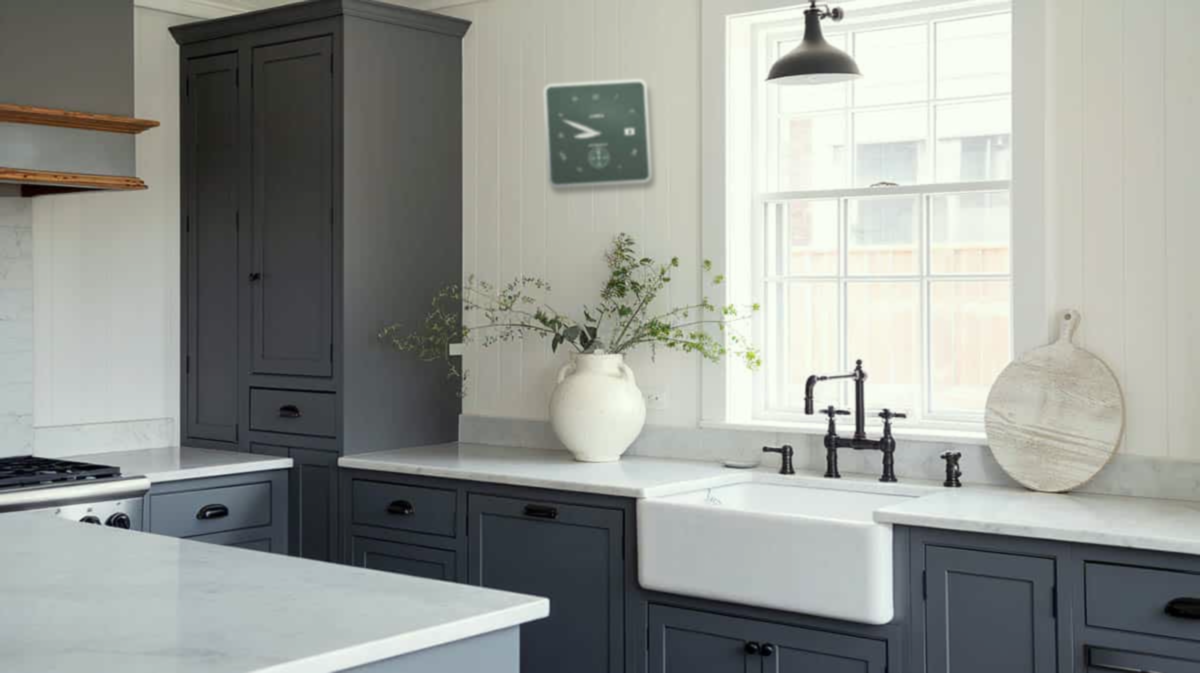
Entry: 8h49
